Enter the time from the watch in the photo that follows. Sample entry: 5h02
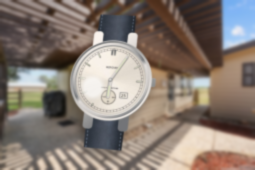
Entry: 6h05
